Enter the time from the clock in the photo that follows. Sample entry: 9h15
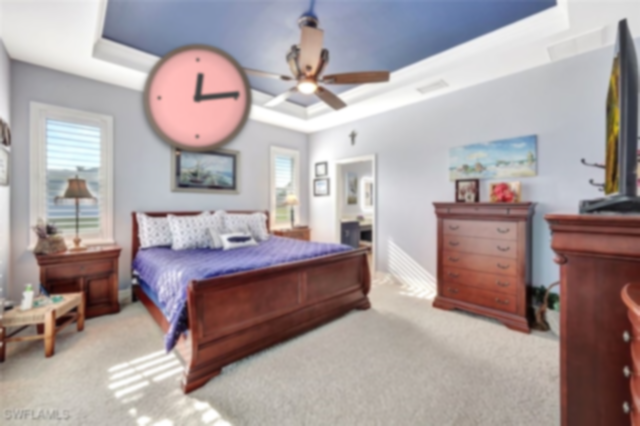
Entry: 12h14
